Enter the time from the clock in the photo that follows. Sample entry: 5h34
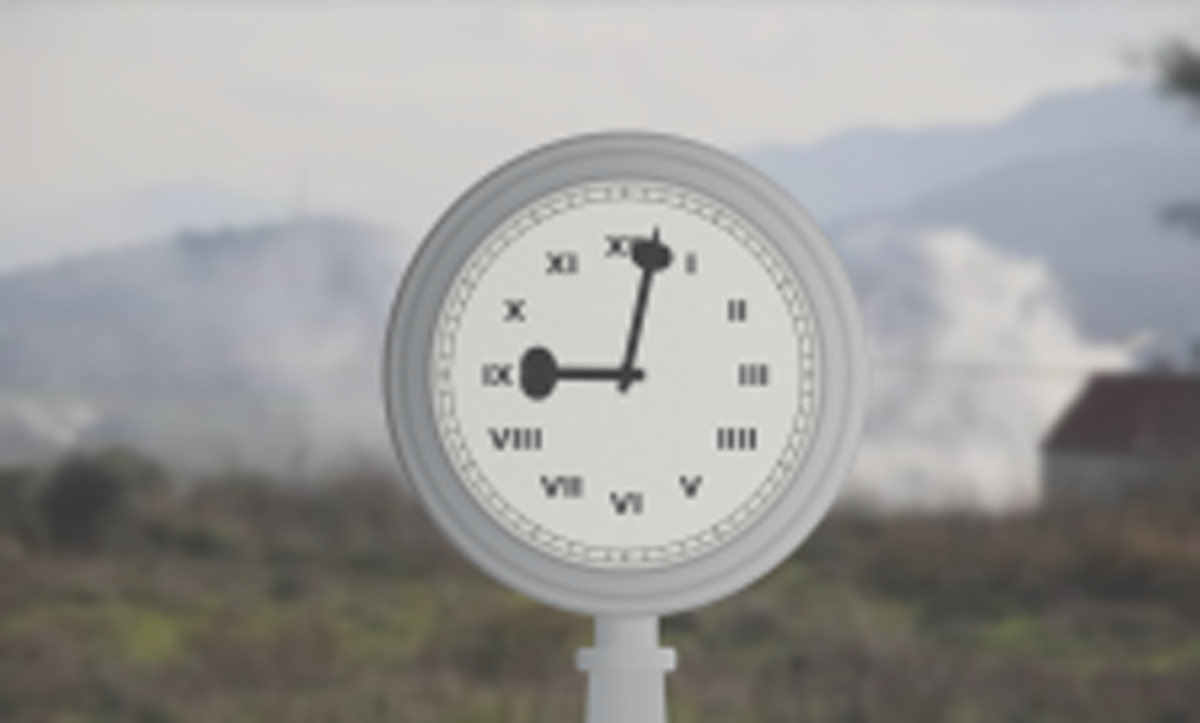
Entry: 9h02
